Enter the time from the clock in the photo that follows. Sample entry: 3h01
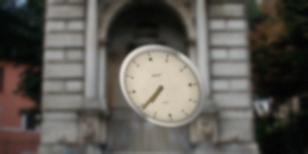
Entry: 7h39
